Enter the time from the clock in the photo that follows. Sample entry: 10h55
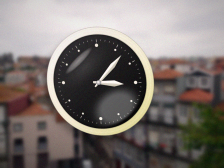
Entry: 3h07
